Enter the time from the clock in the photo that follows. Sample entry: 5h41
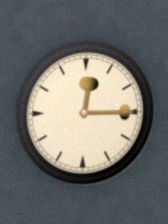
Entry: 12h15
